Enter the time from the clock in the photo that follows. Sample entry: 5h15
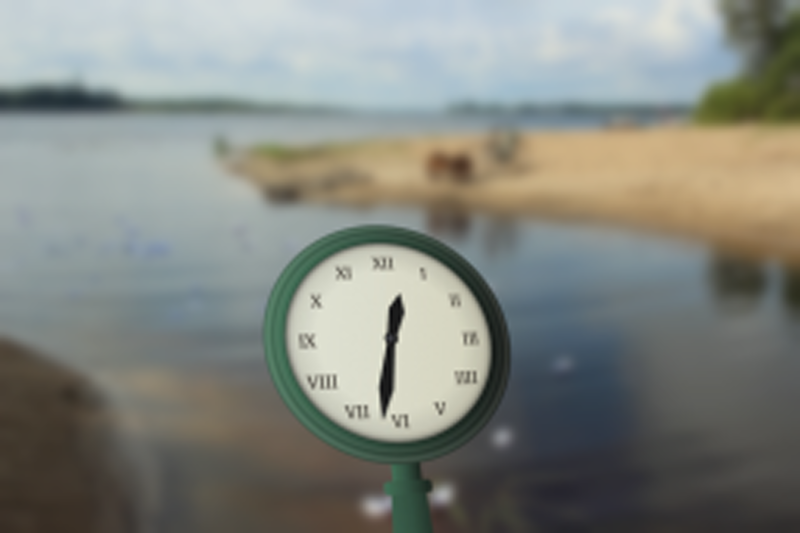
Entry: 12h32
